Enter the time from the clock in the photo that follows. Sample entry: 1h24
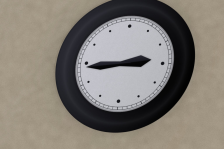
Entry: 2h44
